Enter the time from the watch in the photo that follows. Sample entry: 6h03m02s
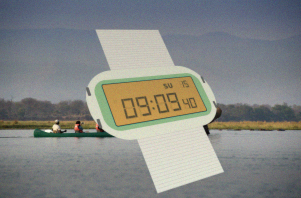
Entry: 9h09m40s
